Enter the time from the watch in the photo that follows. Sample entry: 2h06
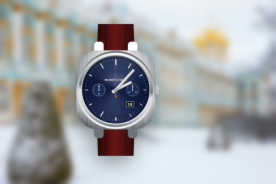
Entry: 2h07
